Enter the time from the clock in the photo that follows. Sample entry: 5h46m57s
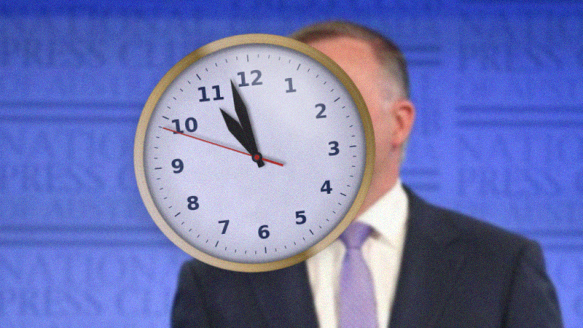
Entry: 10h57m49s
